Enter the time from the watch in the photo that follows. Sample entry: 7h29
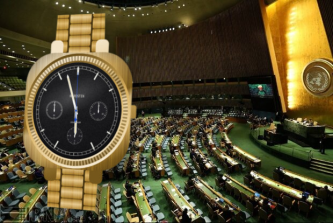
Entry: 5h57
